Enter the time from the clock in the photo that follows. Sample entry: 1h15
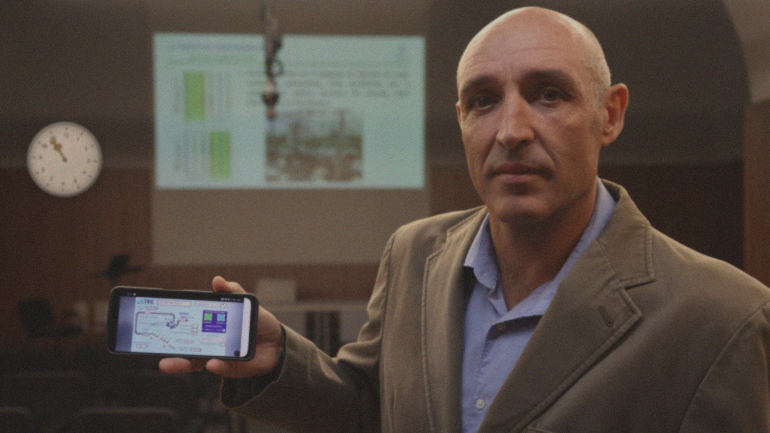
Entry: 10h54
